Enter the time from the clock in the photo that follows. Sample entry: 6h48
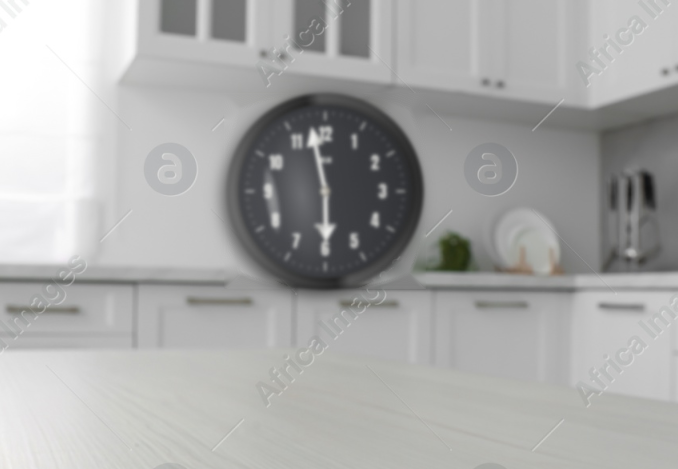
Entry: 5h58
